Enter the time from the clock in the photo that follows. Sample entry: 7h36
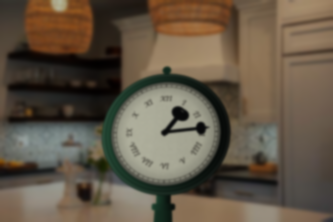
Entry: 1h14
